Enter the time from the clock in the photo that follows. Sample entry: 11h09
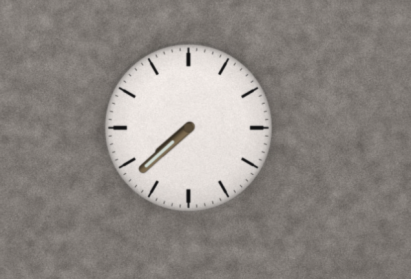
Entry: 7h38
